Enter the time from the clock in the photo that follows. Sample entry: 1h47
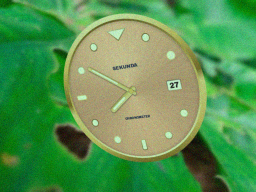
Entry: 7h51
